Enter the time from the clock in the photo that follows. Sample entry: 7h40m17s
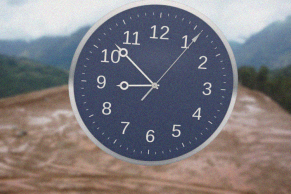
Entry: 8h52m06s
